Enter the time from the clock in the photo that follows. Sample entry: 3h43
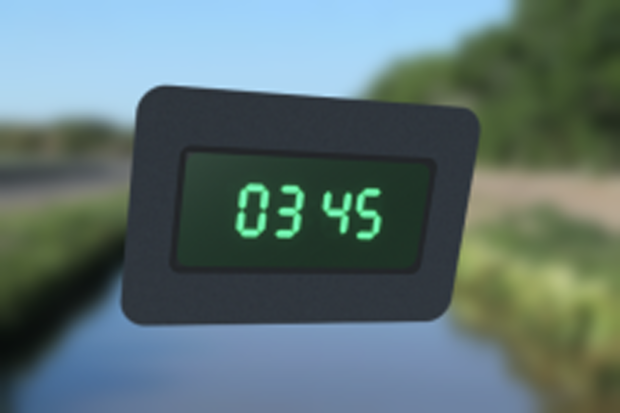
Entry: 3h45
